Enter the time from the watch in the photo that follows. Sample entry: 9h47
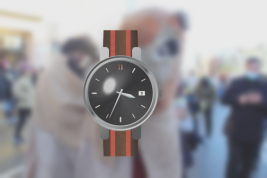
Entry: 3h34
